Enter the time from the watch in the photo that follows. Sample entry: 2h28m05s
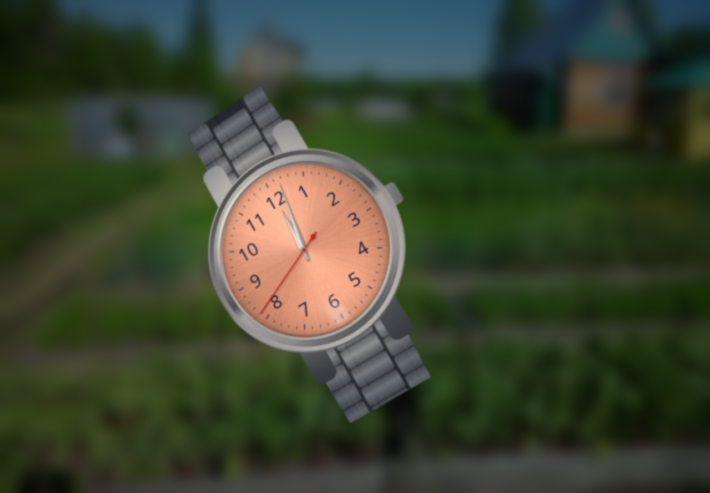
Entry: 12h01m41s
